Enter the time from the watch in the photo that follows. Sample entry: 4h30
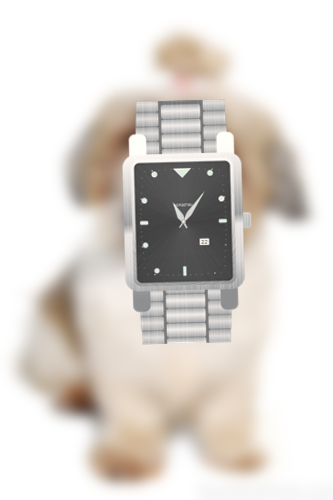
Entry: 11h06
